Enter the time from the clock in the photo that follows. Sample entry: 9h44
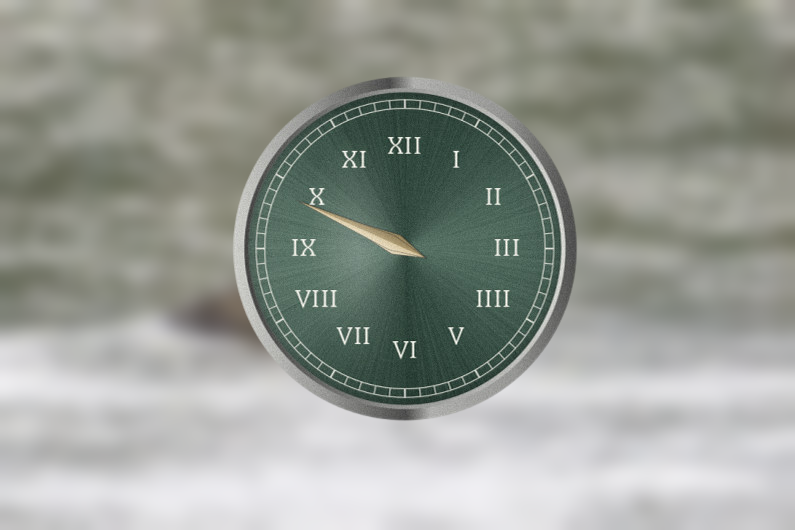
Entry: 9h49
